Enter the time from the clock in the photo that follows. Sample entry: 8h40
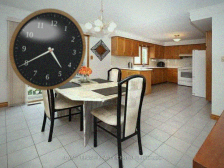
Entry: 4h40
